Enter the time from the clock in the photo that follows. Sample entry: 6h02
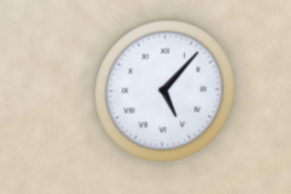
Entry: 5h07
